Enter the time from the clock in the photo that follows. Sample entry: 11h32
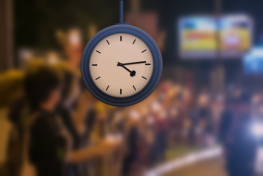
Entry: 4h14
